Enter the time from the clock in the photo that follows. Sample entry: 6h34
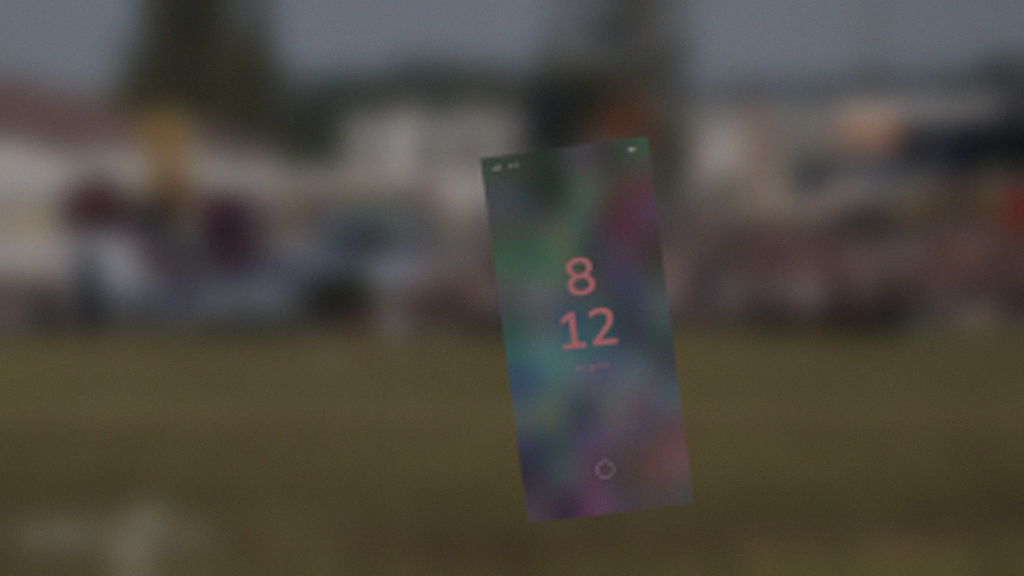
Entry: 8h12
